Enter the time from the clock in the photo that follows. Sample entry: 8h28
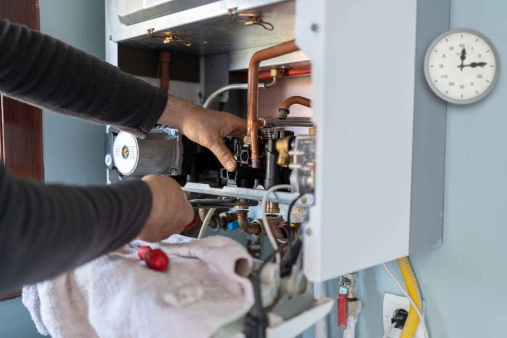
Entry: 12h14
